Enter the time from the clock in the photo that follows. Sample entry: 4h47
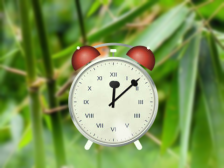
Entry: 12h08
